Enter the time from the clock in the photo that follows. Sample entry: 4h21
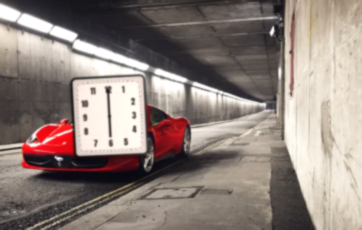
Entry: 6h00
